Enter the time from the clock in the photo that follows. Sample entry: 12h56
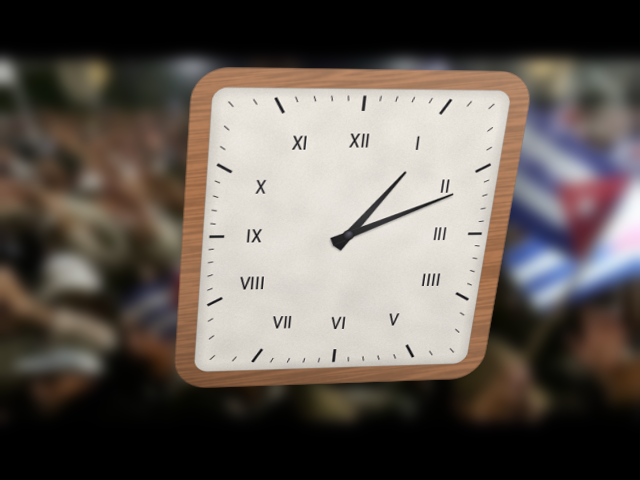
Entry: 1h11
